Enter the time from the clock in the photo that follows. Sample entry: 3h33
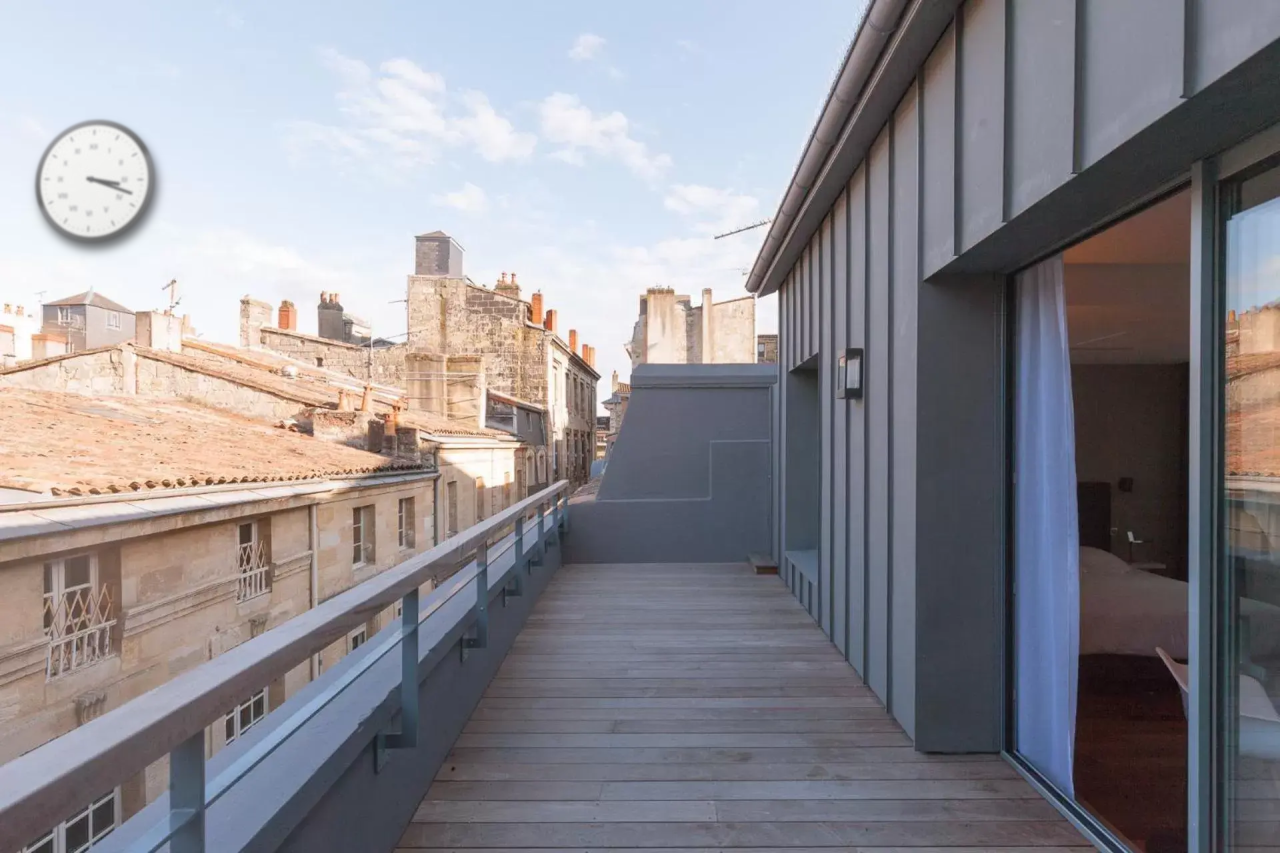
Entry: 3h18
